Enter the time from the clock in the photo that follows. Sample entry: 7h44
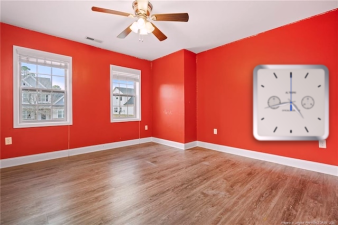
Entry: 4h43
